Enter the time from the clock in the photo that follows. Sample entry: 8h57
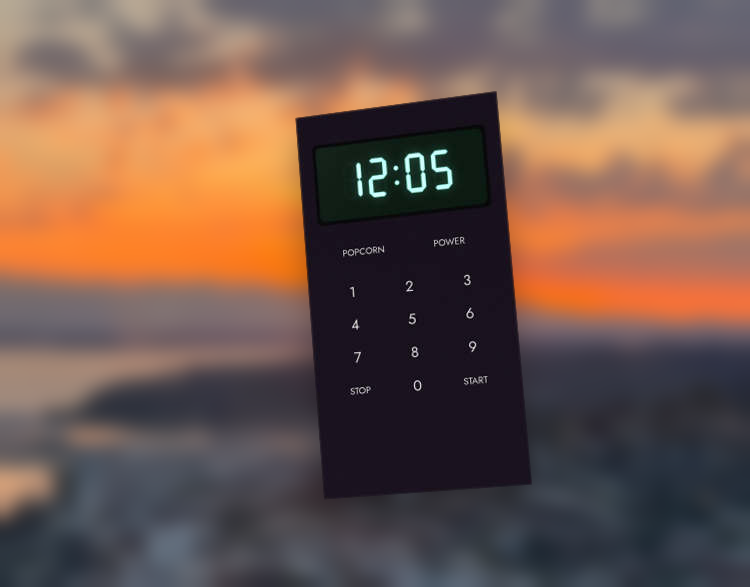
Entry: 12h05
